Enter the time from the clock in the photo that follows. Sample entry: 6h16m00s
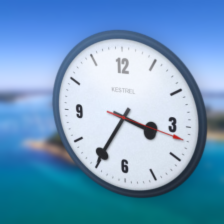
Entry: 3h35m17s
